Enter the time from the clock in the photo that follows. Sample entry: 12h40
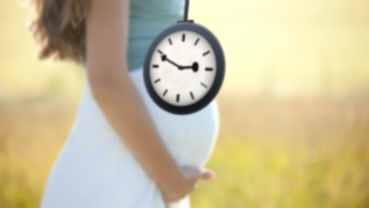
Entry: 2h49
